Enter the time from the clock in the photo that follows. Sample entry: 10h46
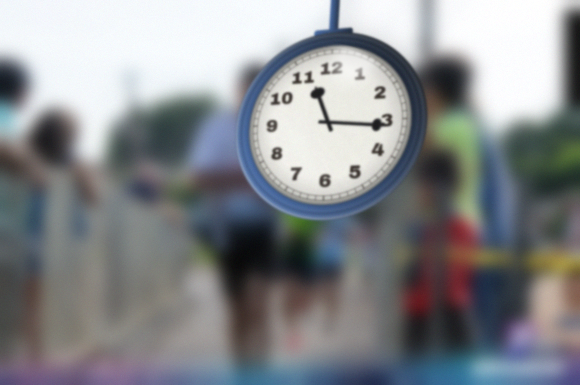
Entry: 11h16
